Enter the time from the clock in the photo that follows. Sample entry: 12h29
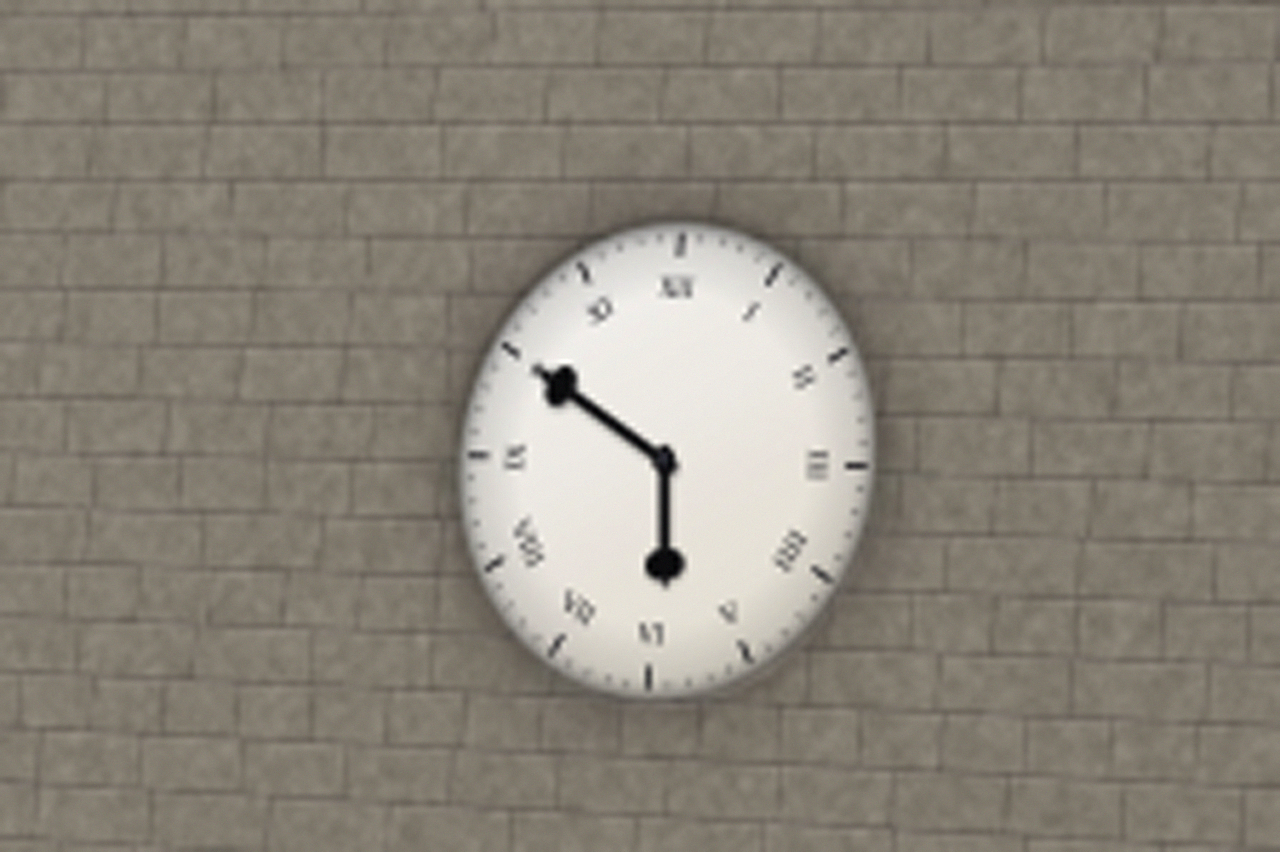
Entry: 5h50
